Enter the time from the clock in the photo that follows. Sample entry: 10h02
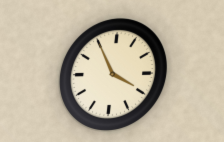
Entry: 3h55
